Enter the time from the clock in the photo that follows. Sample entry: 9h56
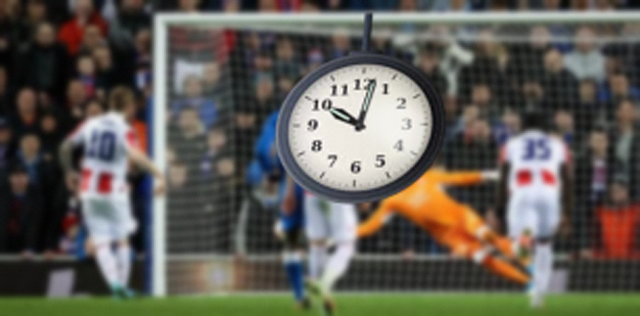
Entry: 10h02
